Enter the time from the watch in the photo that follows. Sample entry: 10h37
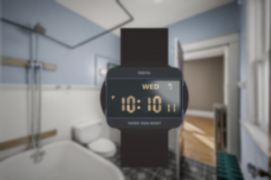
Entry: 10h10
